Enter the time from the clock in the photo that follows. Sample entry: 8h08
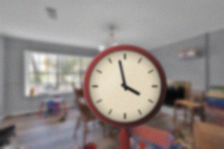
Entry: 3h58
